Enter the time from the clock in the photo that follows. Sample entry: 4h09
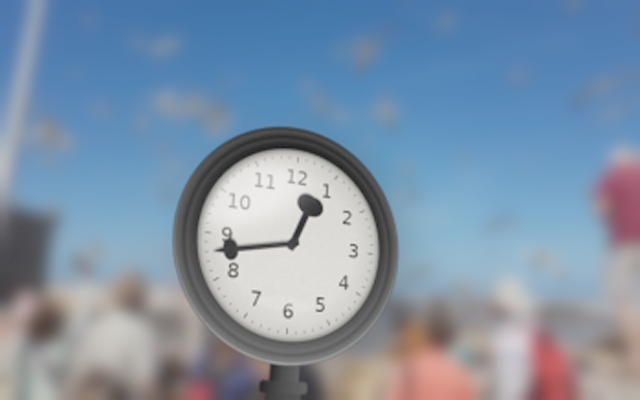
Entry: 12h43
